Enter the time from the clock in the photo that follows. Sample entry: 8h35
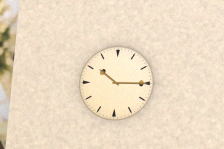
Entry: 10h15
